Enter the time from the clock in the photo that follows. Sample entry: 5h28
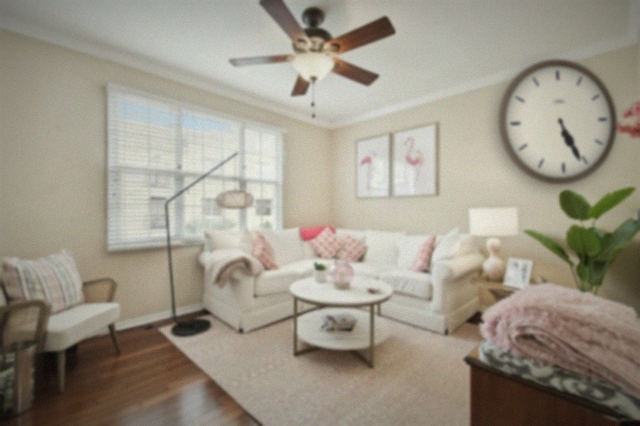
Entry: 5h26
